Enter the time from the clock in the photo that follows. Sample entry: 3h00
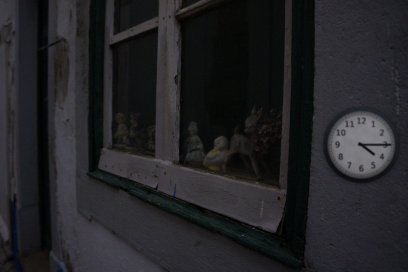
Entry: 4h15
